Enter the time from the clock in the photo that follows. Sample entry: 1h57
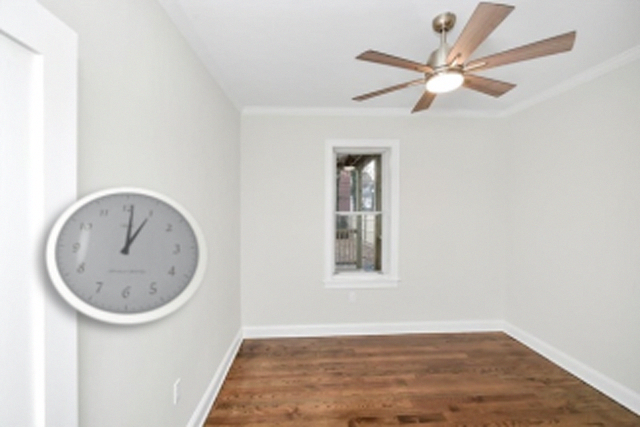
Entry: 1h01
